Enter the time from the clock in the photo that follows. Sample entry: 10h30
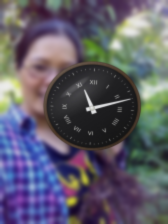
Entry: 11h12
